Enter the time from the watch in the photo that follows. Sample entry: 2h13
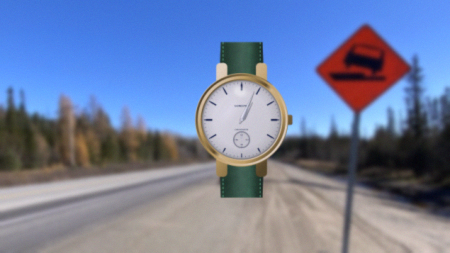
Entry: 1h04
